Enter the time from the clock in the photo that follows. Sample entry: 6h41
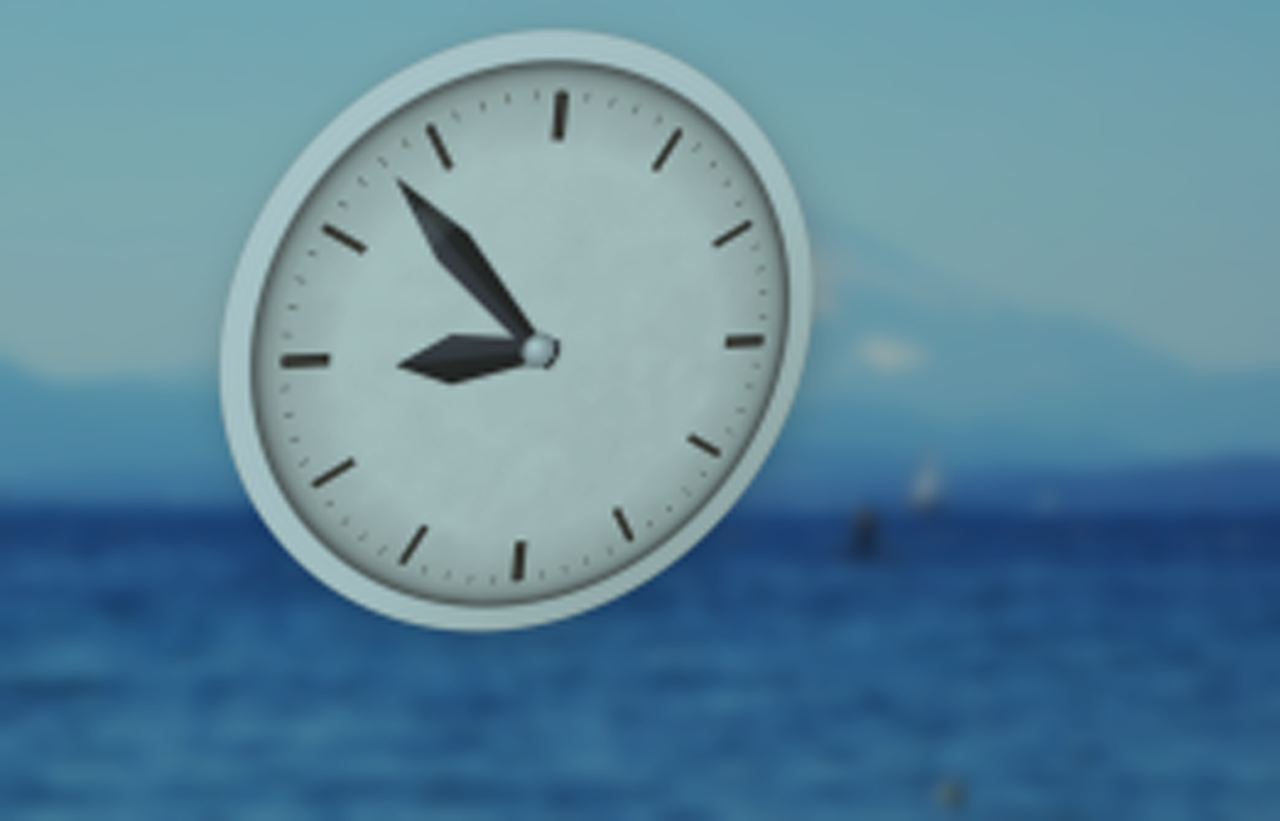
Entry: 8h53
